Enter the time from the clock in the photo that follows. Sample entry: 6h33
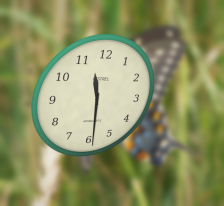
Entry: 11h29
